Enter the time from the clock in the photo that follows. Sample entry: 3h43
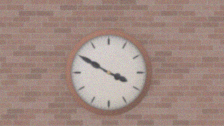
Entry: 3h50
